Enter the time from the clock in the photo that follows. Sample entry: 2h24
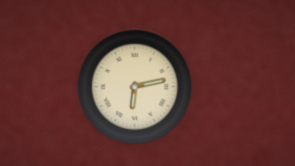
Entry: 6h13
